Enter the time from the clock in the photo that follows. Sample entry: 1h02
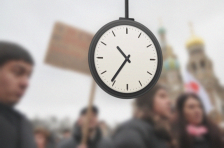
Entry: 10h36
